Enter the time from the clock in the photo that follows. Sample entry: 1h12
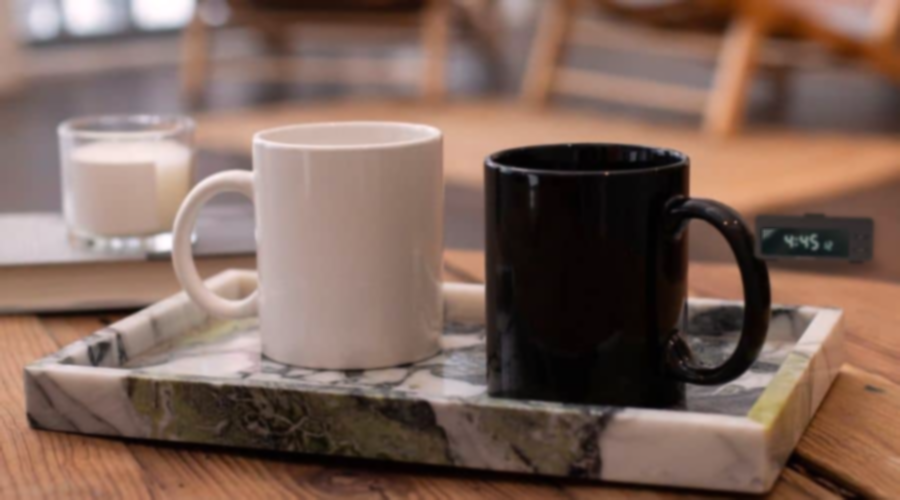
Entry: 4h45
